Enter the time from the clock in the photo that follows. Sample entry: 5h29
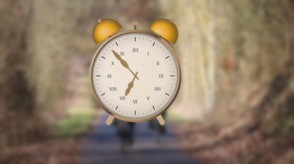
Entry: 6h53
